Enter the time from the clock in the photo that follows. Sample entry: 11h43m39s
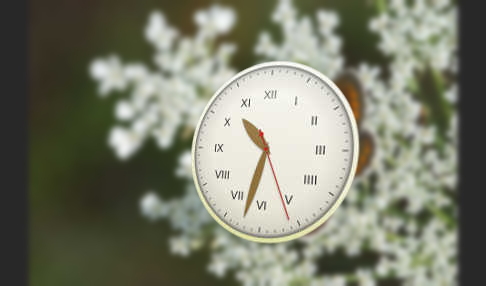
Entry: 10h32m26s
